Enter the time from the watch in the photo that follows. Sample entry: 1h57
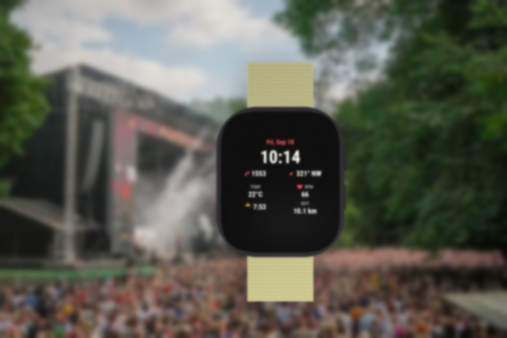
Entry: 10h14
